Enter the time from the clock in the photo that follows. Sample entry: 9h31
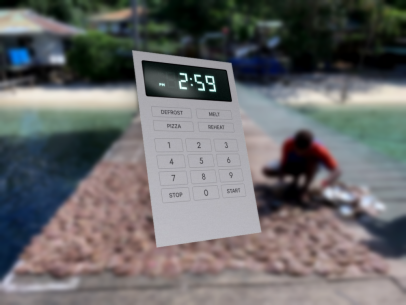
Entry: 2h59
